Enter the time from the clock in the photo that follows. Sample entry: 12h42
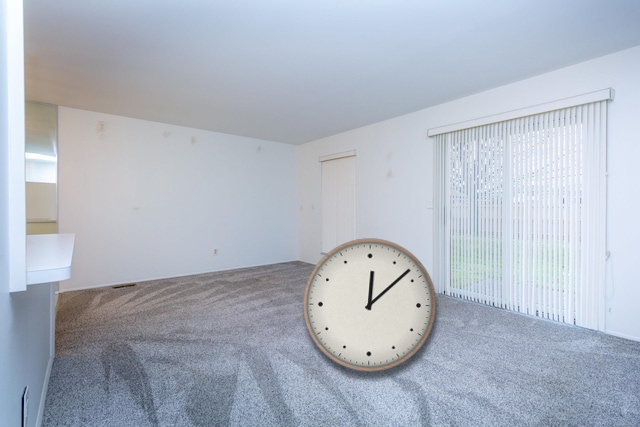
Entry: 12h08
